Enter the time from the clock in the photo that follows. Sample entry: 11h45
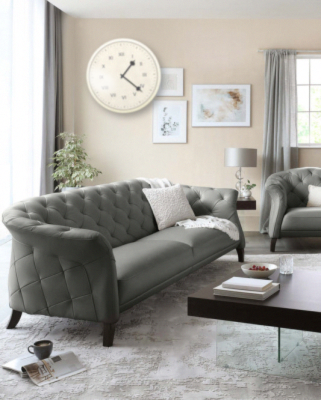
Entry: 1h22
